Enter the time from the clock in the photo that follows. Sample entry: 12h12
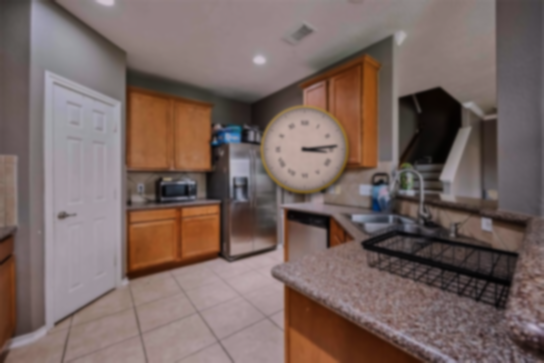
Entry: 3h14
